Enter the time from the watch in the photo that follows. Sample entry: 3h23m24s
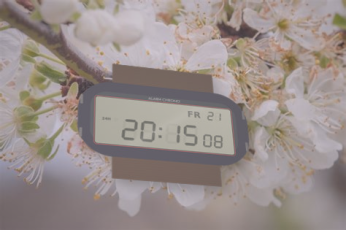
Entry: 20h15m08s
